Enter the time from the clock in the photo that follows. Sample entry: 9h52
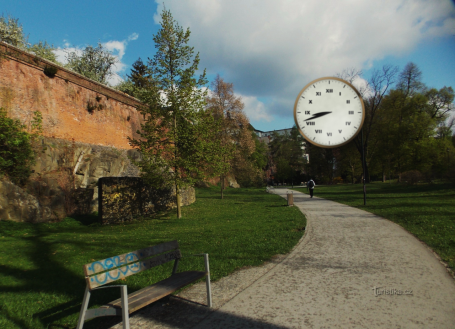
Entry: 8h42
